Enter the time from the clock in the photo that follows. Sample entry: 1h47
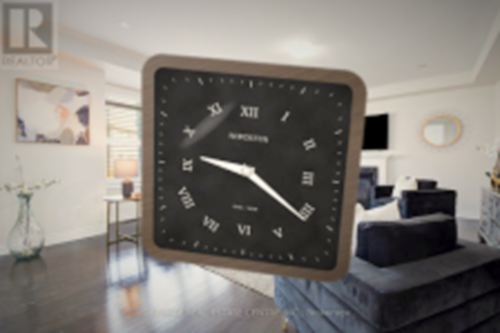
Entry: 9h21
